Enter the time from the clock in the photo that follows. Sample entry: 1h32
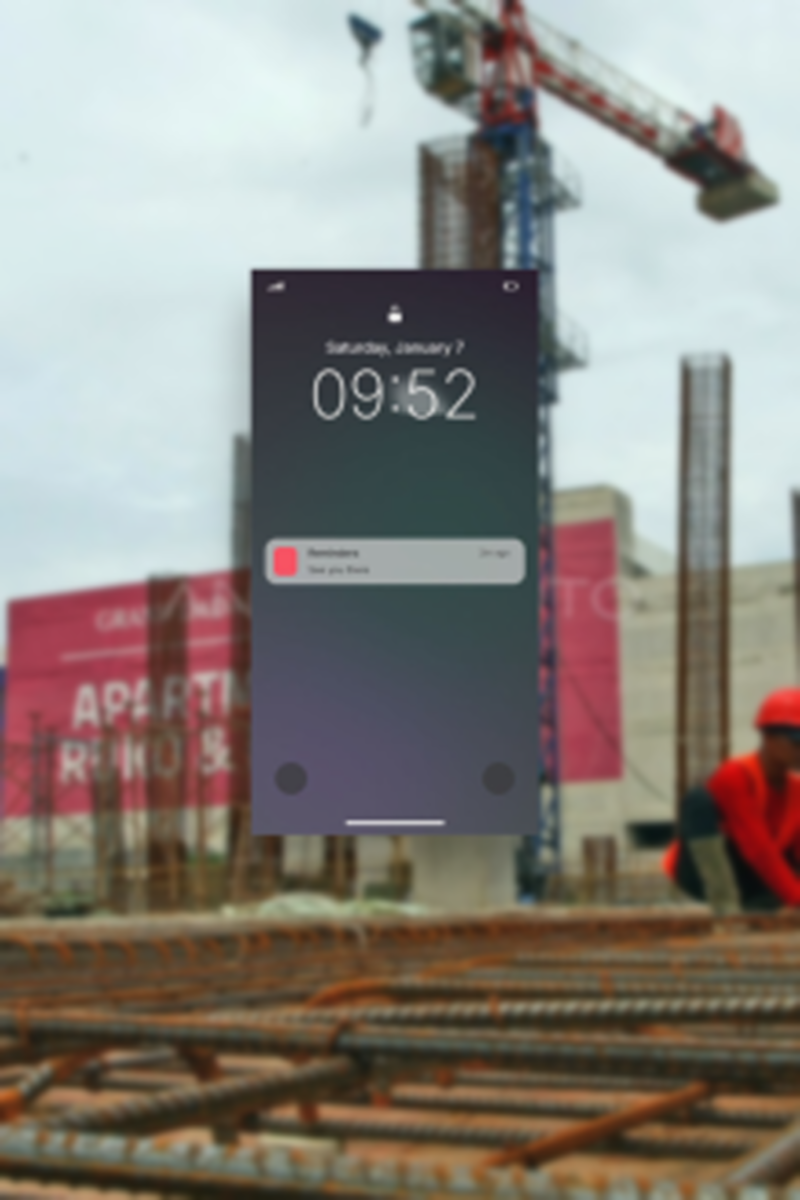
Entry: 9h52
